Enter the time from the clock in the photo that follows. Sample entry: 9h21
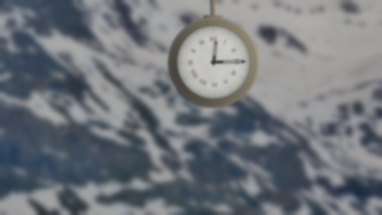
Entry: 12h15
